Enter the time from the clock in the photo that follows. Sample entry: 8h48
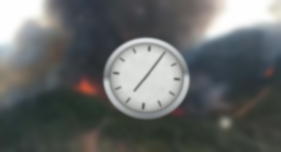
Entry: 7h05
